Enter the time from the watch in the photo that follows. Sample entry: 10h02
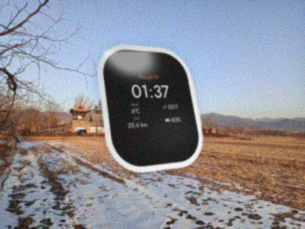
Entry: 1h37
